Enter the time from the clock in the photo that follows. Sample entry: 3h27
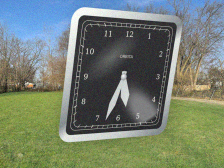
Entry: 5h33
